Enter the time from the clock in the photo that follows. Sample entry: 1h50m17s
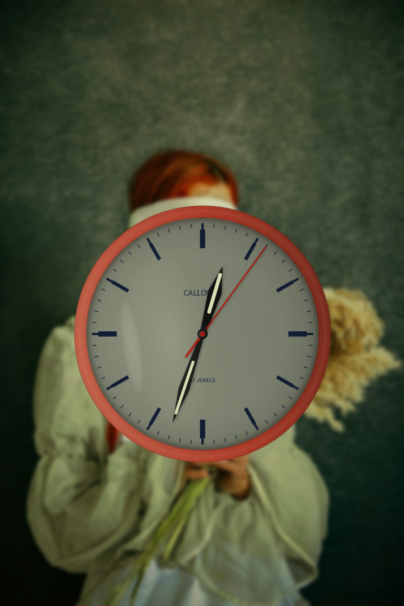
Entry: 12h33m06s
